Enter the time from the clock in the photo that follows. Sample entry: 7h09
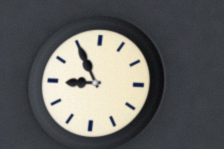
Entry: 8h55
